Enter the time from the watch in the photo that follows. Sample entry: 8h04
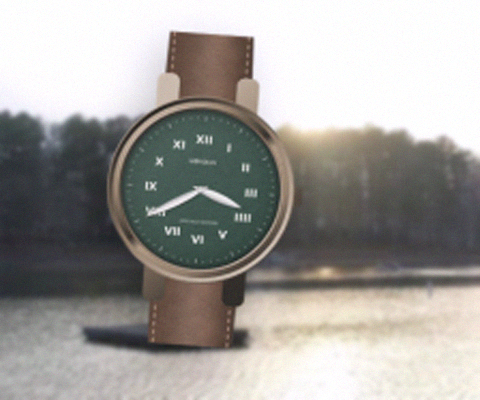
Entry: 3h40
